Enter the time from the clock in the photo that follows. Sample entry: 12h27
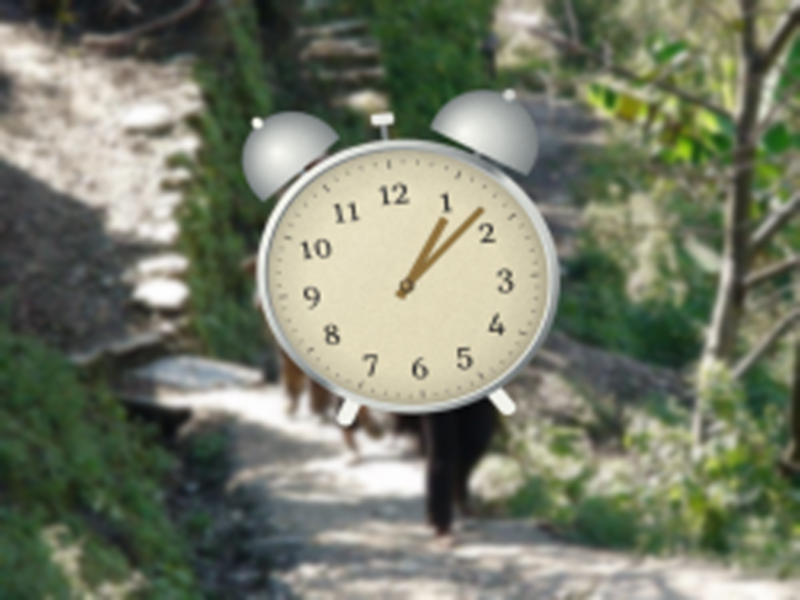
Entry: 1h08
